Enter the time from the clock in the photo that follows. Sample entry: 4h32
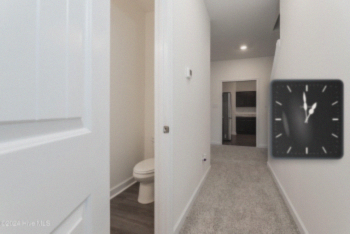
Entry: 12h59
